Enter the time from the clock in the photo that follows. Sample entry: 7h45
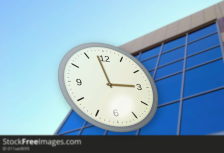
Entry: 2h58
